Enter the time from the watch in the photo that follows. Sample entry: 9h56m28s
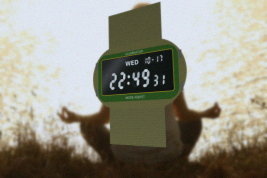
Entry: 22h49m31s
